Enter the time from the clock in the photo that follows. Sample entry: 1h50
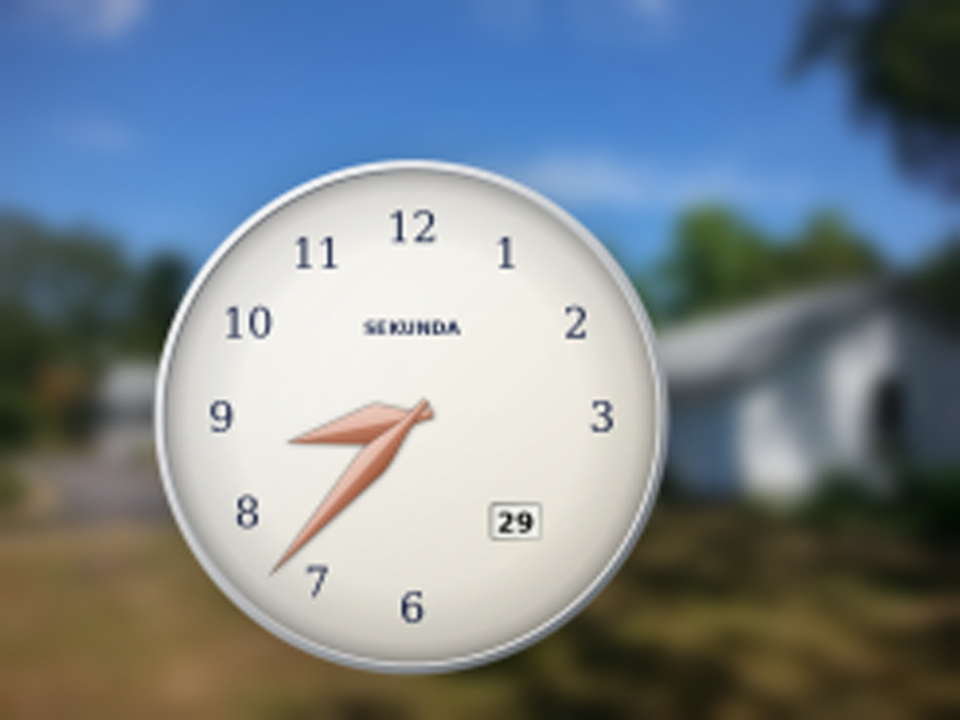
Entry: 8h37
